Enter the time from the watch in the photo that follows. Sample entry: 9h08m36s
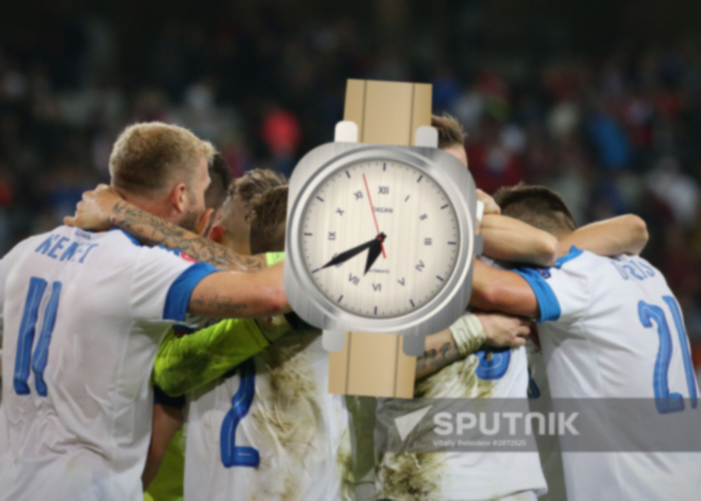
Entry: 6h39m57s
